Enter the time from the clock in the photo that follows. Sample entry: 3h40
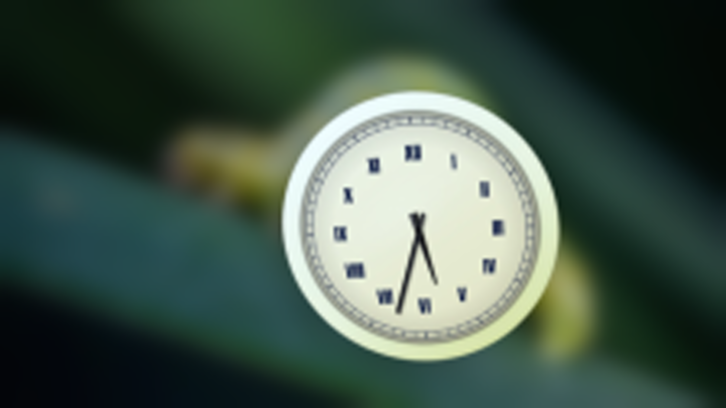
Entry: 5h33
